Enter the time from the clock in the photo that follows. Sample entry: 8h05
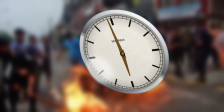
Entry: 5h59
